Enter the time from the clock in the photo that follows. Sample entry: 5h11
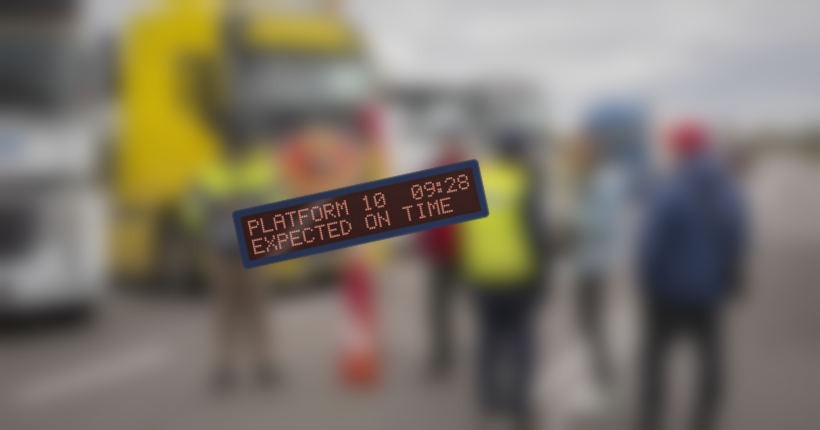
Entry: 9h28
